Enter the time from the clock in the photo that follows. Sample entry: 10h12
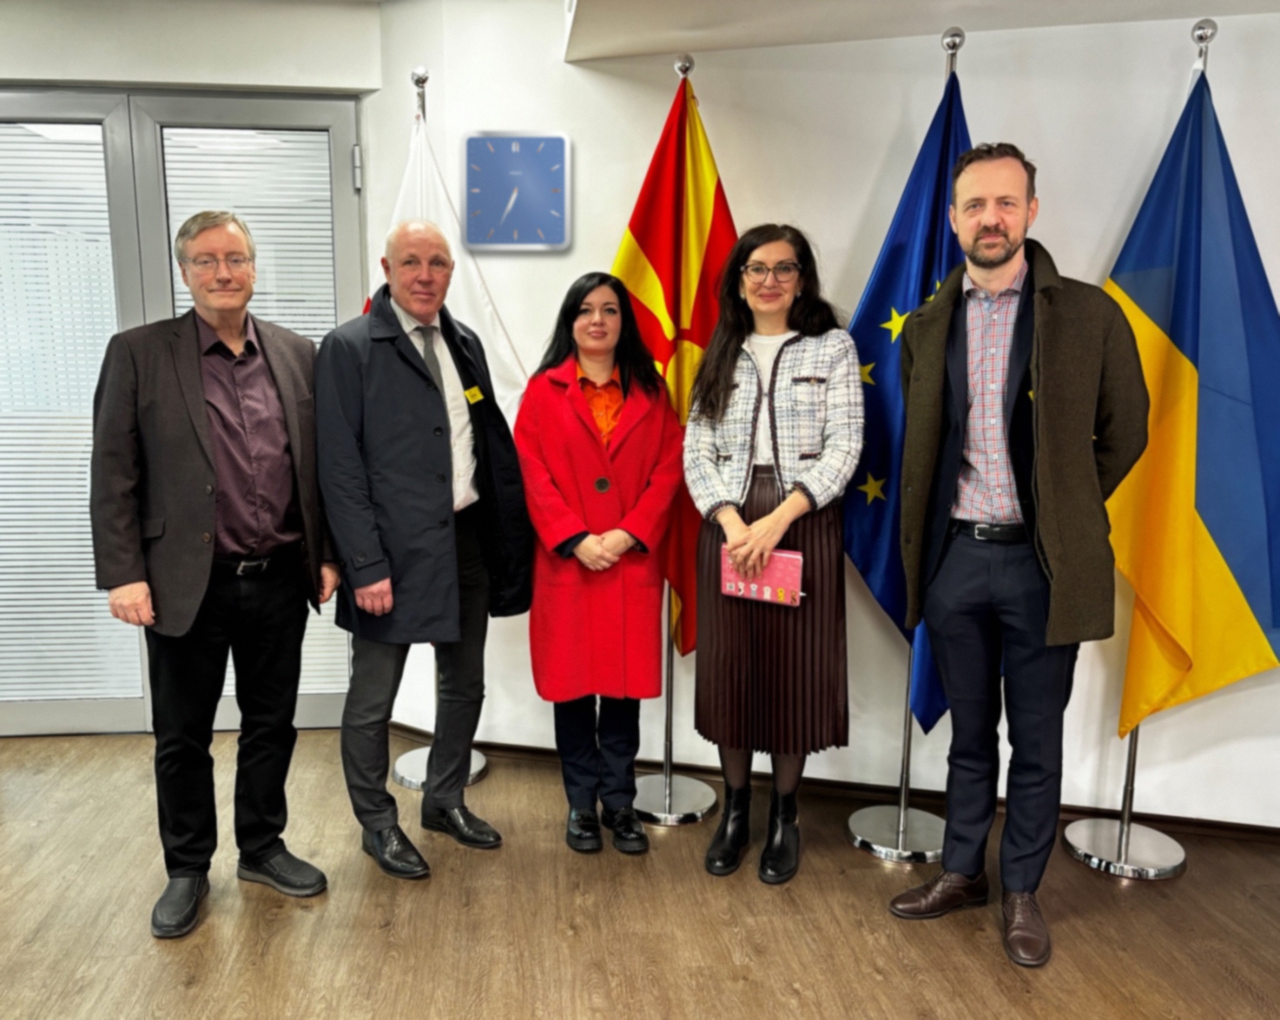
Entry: 6h34
